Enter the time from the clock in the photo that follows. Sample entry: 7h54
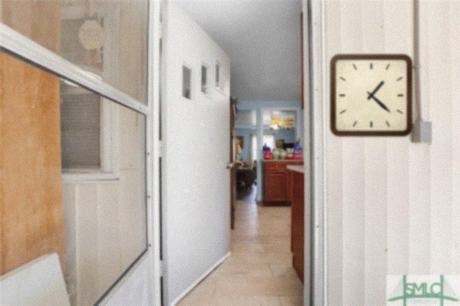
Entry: 1h22
